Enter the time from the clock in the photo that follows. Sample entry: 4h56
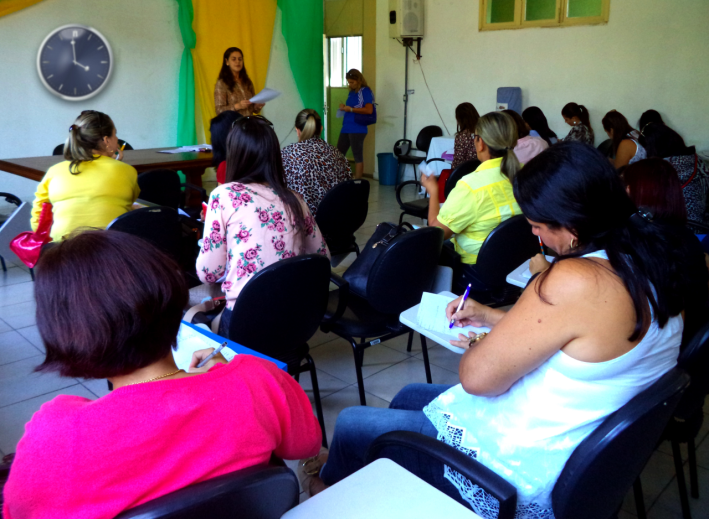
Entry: 3h59
